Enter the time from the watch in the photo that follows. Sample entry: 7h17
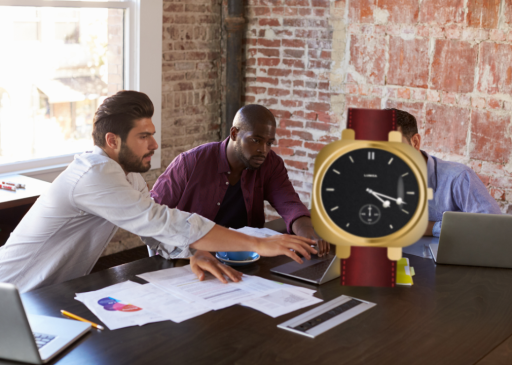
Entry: 4h18
